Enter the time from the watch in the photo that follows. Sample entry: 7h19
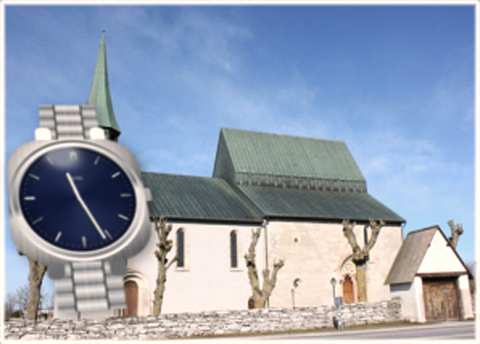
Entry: 11h26
